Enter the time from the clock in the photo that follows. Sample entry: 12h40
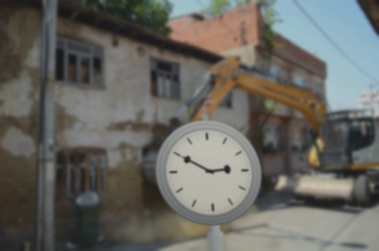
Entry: 2h50
